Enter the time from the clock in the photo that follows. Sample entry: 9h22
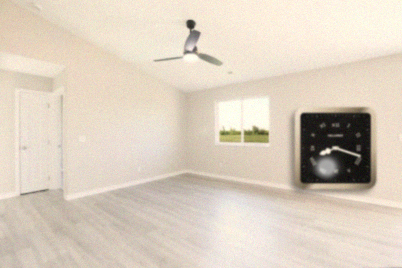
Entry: 8h18
